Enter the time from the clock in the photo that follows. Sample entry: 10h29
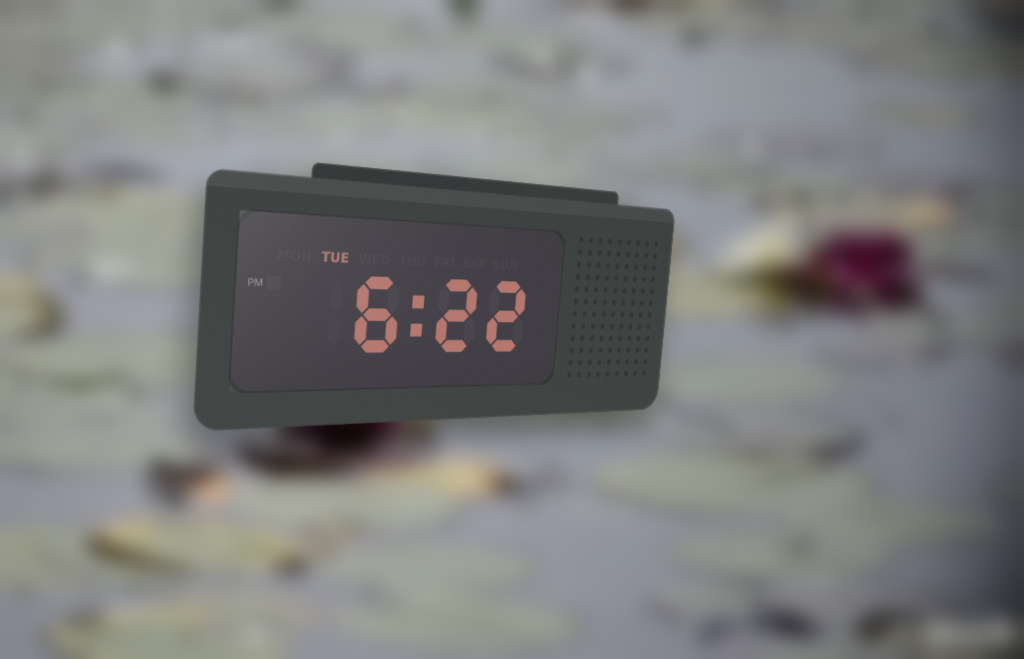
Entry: 6h22
